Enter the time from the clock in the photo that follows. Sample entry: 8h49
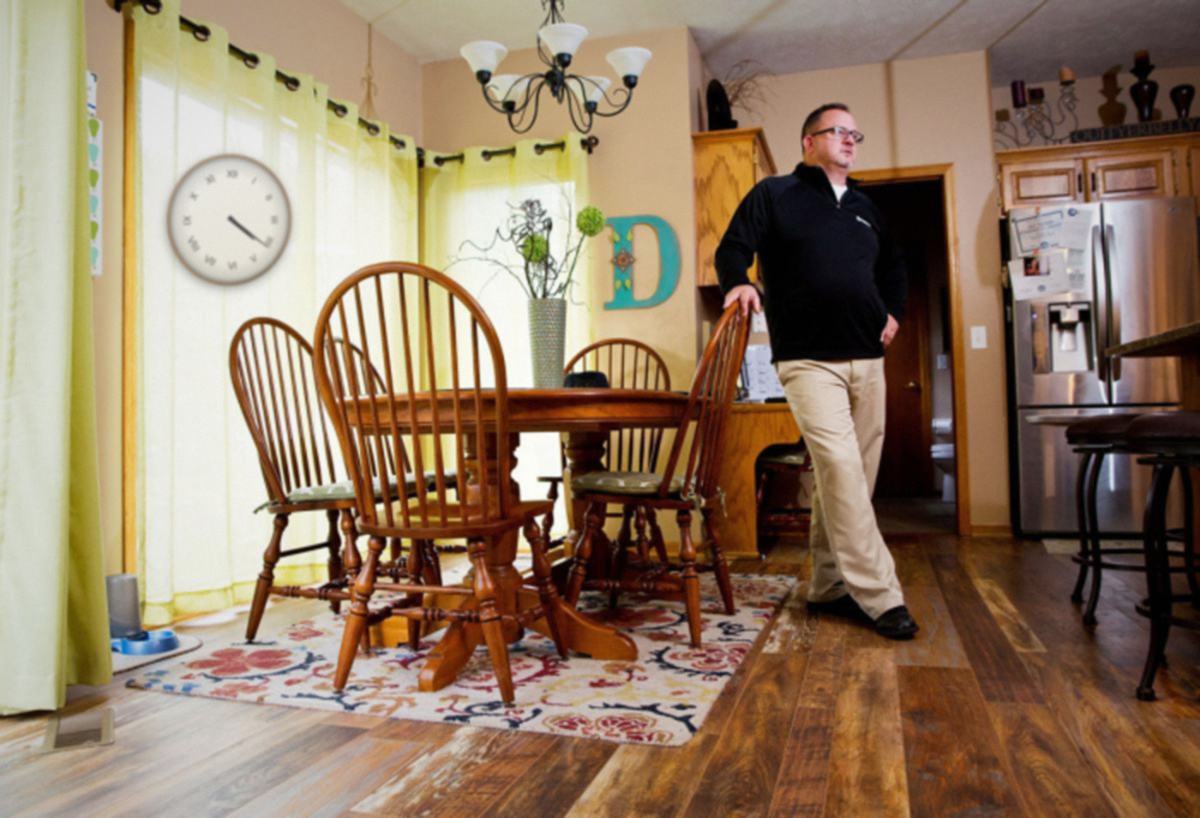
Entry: 4h21
